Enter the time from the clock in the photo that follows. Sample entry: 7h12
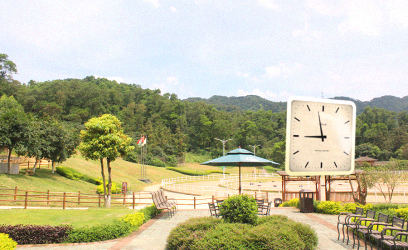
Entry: 8h58
